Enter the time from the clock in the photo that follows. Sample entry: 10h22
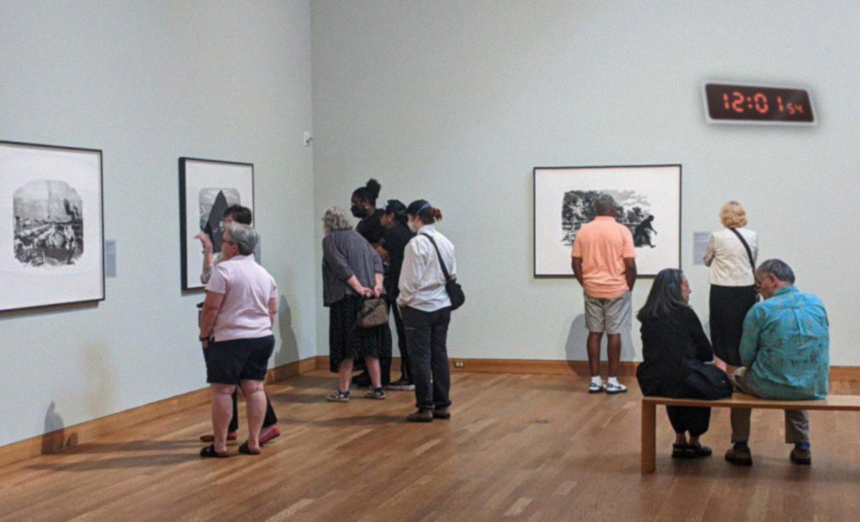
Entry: 12h01
